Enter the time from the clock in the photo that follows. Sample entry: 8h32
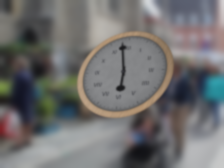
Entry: 5h58
